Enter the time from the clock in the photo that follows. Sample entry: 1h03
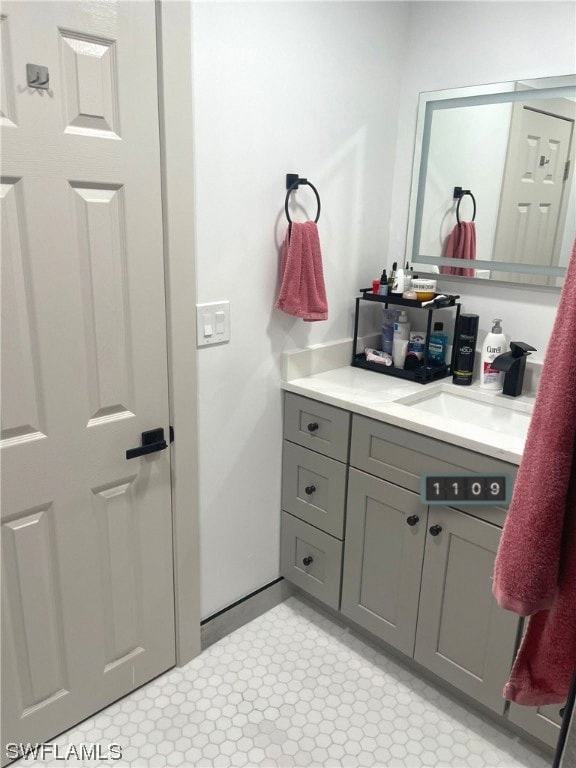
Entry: 11h09
